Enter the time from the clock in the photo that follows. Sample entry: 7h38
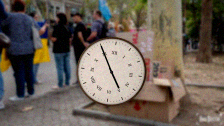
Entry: 4h55
